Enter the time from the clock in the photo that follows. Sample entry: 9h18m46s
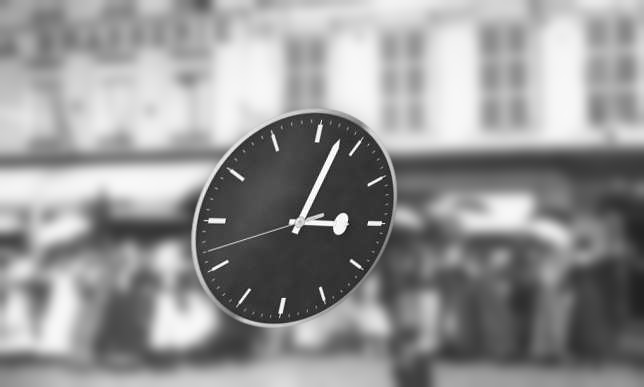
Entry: 3h02m42s
